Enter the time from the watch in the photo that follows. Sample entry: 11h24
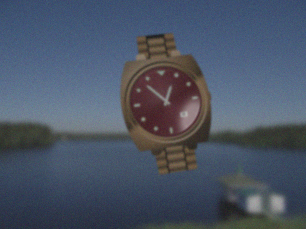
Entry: 12h53
